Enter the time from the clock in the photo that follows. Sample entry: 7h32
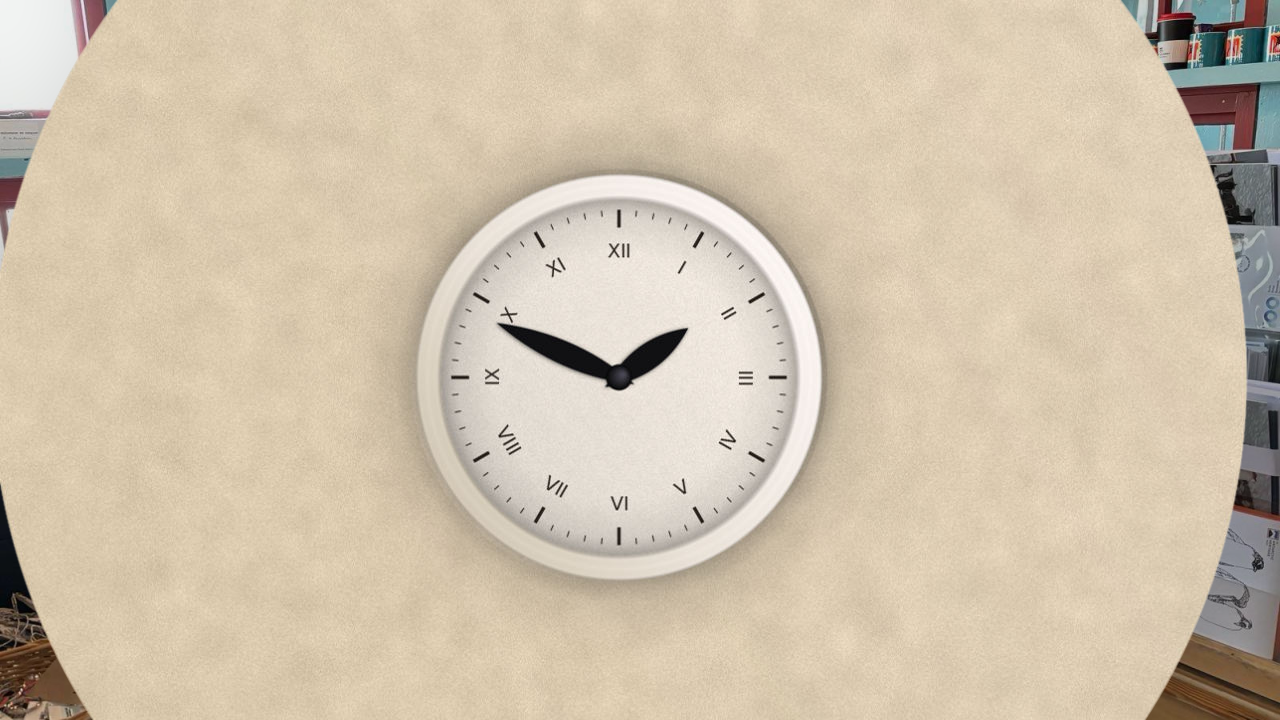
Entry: 1h49
